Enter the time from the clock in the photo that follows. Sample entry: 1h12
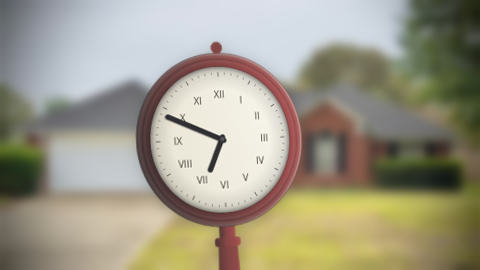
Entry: 6h49
